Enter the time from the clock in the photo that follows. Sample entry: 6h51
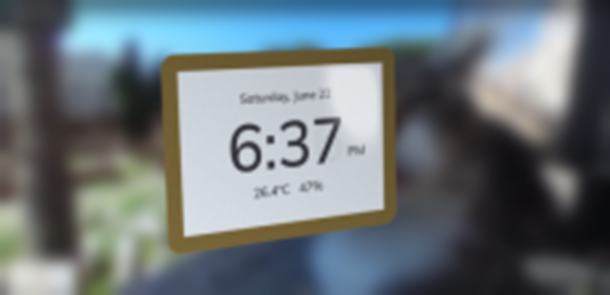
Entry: 6h37
